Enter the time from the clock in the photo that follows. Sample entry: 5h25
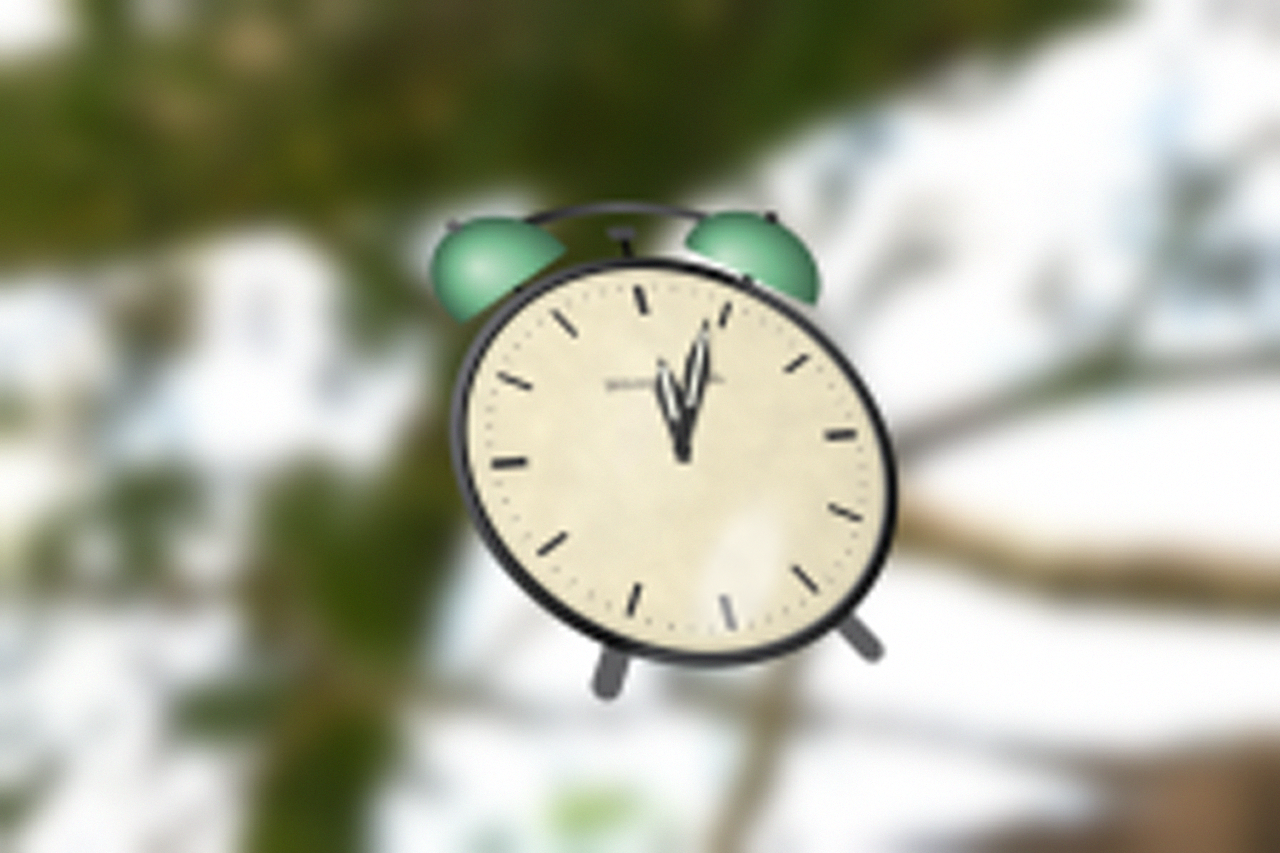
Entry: 12h04
